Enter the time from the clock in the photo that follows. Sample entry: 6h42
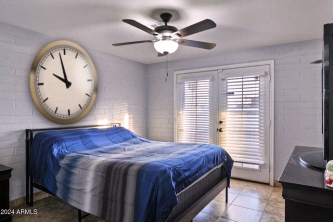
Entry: 9h58
